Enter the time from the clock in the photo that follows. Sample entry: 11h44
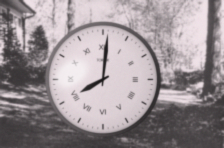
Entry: 8h01
